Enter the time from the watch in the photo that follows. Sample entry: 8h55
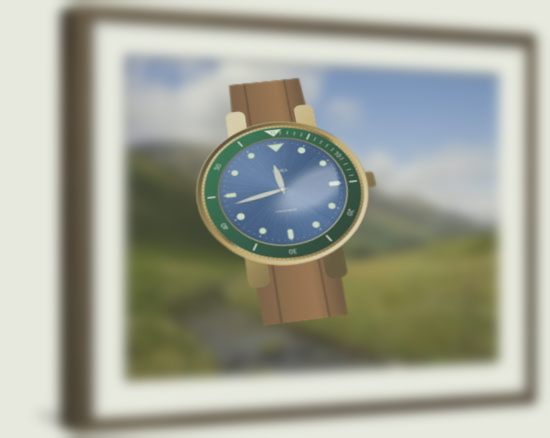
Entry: 11h43
